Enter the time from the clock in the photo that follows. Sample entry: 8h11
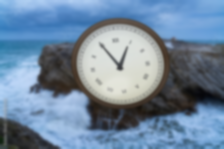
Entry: 12h55
